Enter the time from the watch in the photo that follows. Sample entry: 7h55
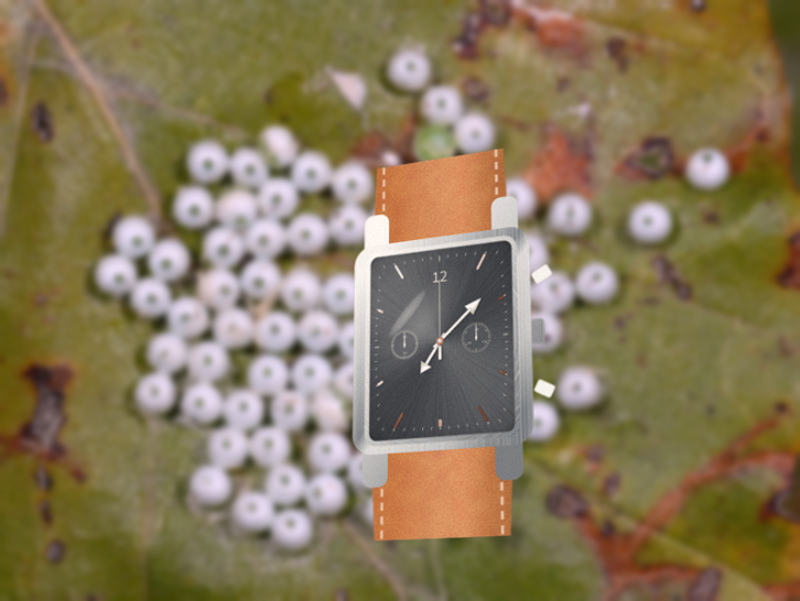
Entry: 7h08
